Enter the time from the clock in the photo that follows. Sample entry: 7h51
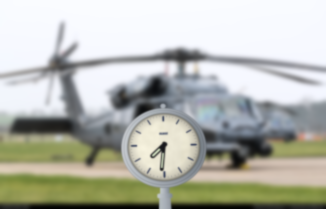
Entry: 7h31
